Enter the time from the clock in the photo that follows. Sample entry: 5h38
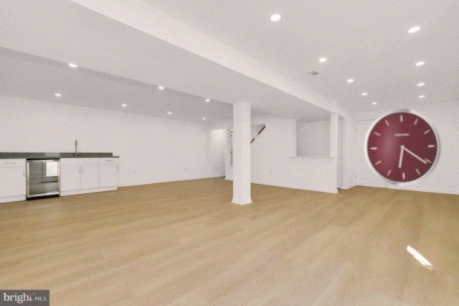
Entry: 6h21
